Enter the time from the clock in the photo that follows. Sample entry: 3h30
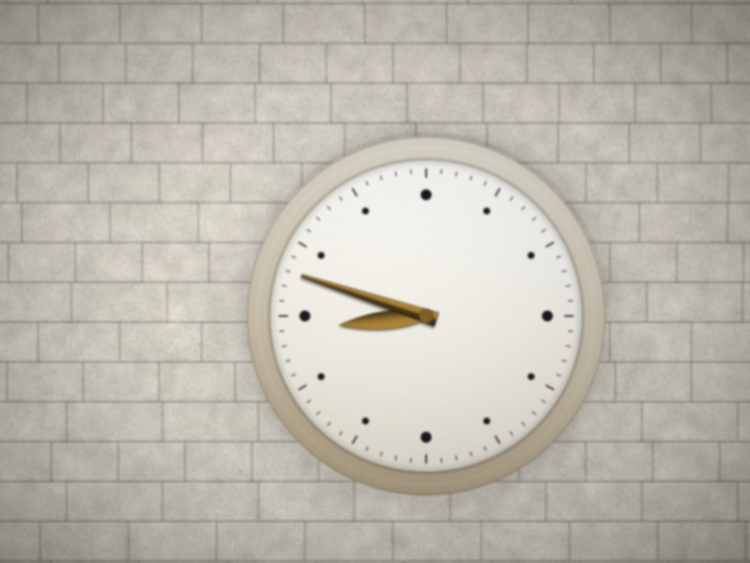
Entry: 8h48
